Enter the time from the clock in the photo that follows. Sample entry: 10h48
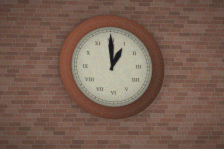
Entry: 1h00
